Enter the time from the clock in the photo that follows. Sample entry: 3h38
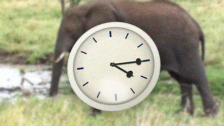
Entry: 4h15
